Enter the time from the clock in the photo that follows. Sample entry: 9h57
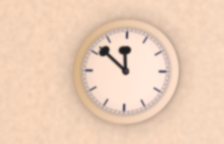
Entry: 11h52
